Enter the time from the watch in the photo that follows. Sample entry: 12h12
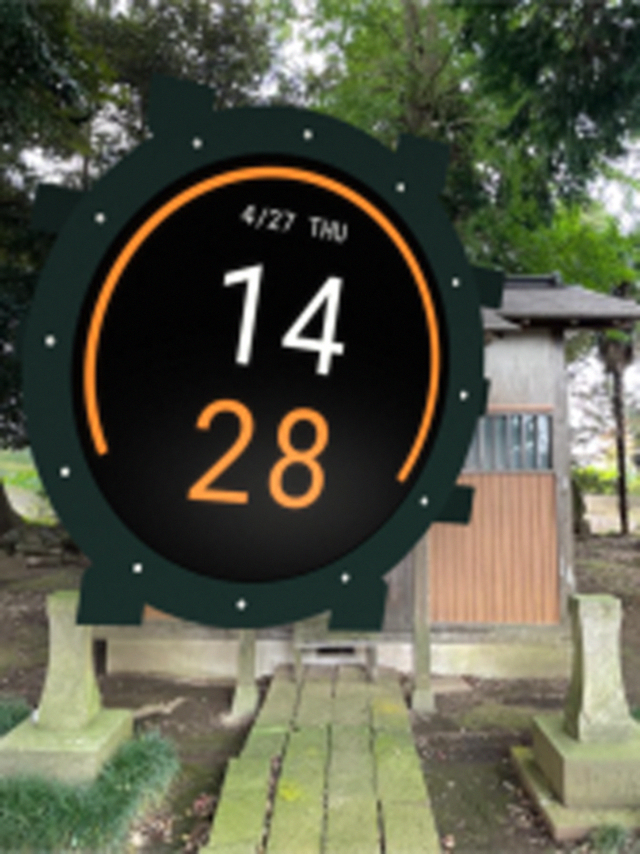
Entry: 14h28
